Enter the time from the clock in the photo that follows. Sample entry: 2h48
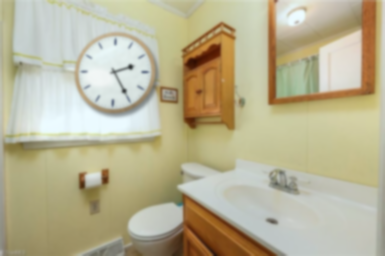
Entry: 2h25
